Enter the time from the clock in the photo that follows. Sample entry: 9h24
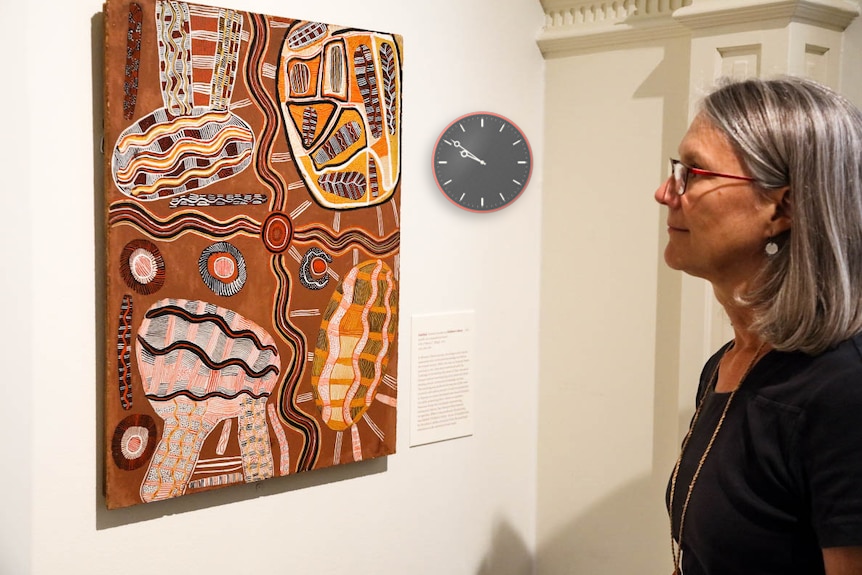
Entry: 9h51
